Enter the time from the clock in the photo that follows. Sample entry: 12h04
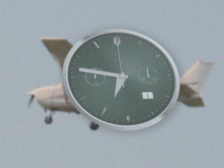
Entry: 6h47
